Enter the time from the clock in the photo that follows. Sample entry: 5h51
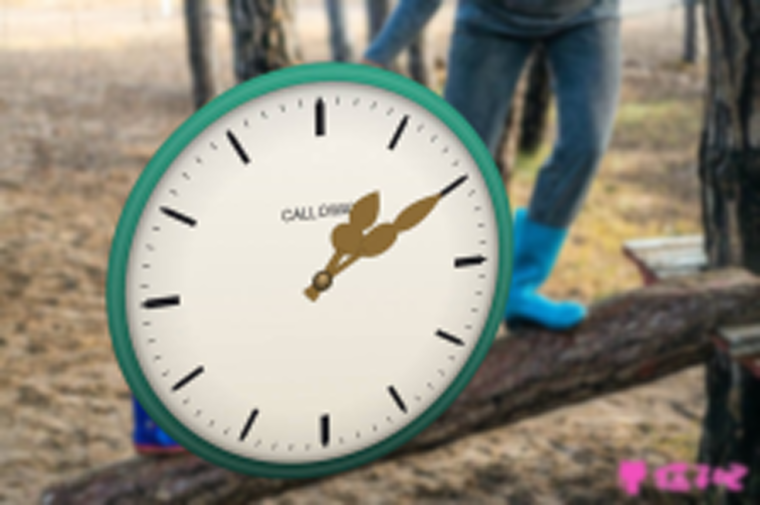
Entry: 1h10
